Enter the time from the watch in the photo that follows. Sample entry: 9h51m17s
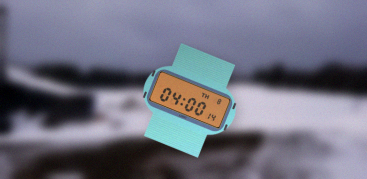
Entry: 4h00m14s
